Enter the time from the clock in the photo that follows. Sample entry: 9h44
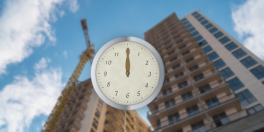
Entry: 12h00
